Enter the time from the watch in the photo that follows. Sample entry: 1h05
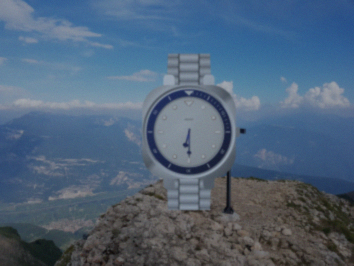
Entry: 6h30
